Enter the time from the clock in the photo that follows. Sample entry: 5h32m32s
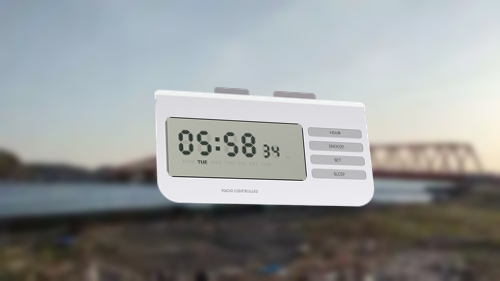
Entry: 5h58m34s
